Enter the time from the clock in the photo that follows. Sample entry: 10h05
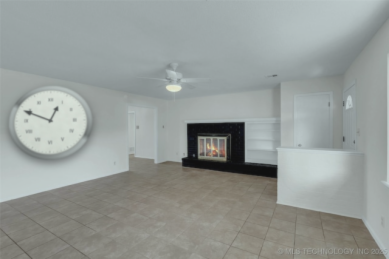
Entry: 12h49
